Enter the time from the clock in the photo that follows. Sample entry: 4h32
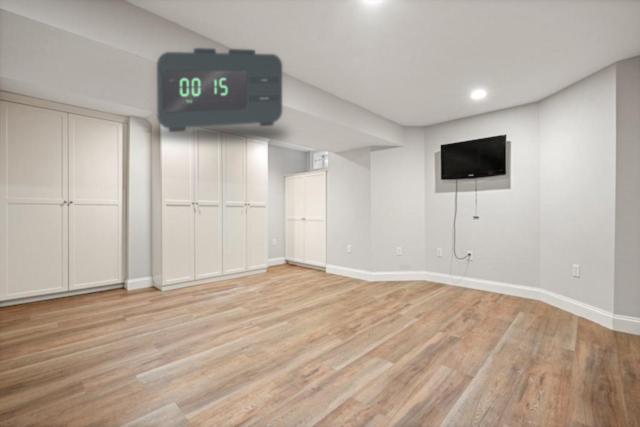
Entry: 0h15
